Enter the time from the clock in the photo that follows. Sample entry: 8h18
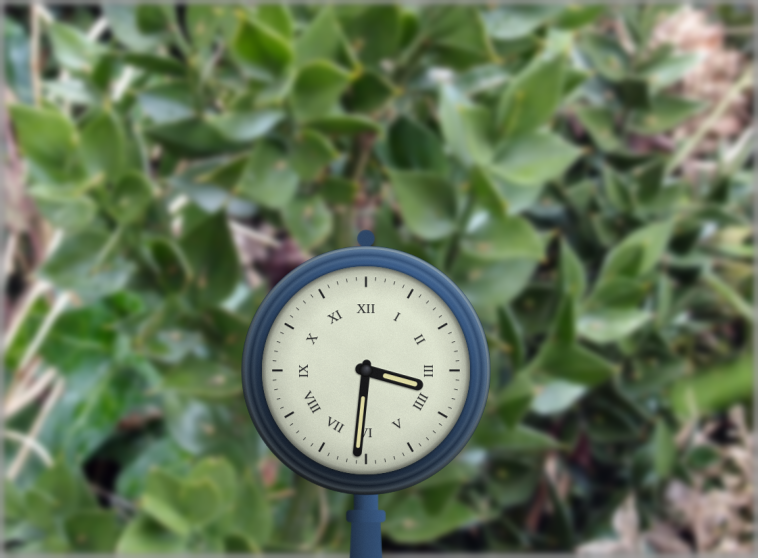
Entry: 3h31
